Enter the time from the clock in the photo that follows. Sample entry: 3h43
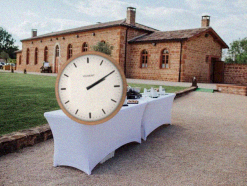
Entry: 2h10
